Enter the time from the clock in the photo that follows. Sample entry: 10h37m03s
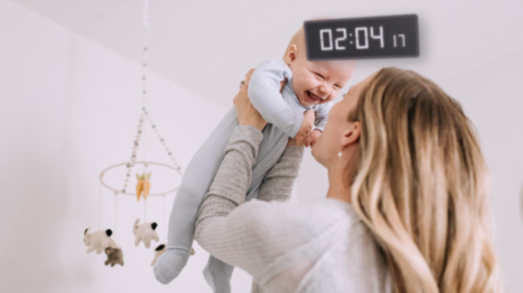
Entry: 2h04m17s
